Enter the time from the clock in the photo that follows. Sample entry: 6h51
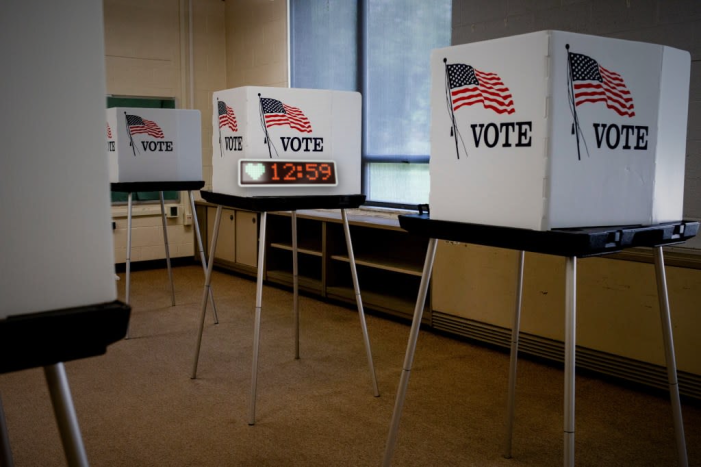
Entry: 12h59
